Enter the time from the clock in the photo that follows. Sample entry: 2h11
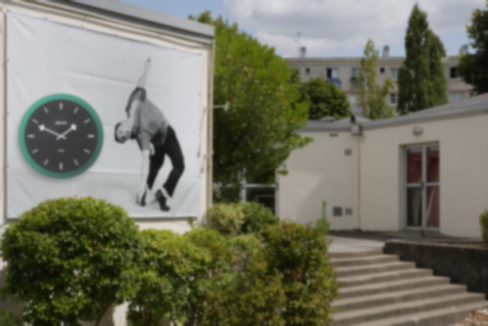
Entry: 1h49
